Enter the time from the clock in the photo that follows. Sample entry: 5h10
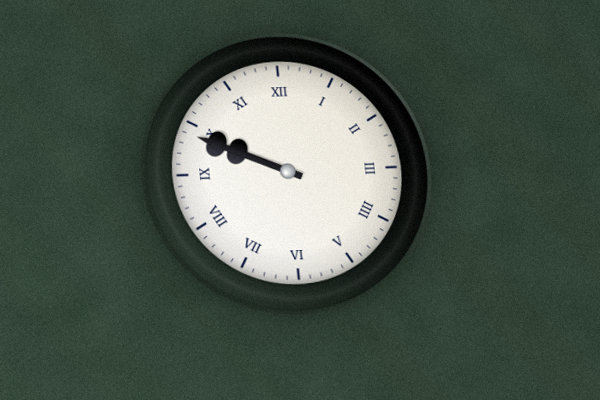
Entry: 9h49
